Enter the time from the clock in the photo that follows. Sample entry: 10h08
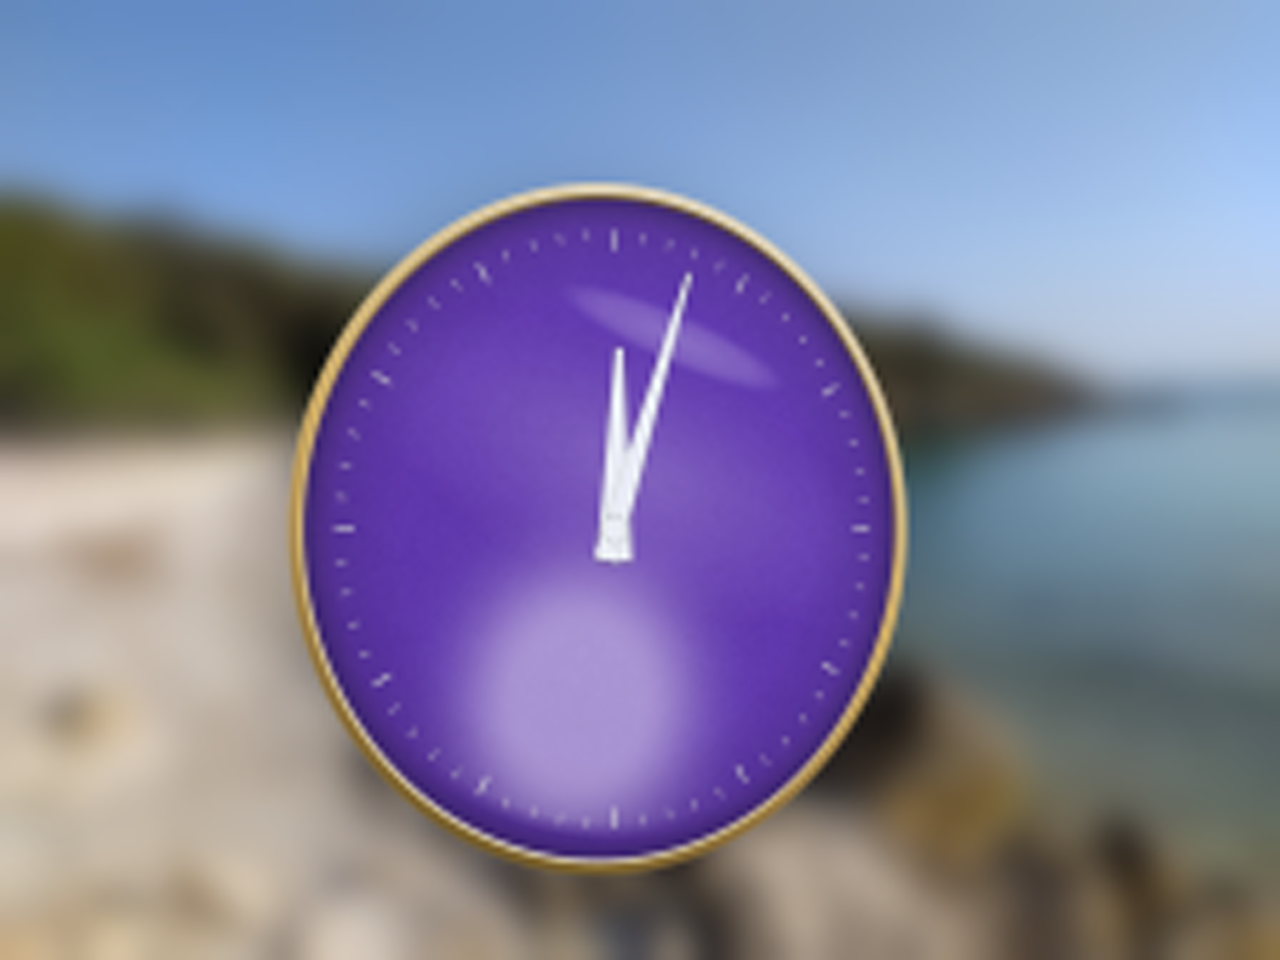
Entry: 12h03
